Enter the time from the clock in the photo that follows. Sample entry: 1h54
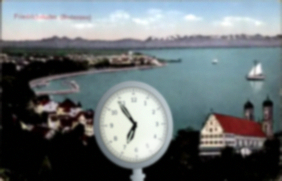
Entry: 6h54
